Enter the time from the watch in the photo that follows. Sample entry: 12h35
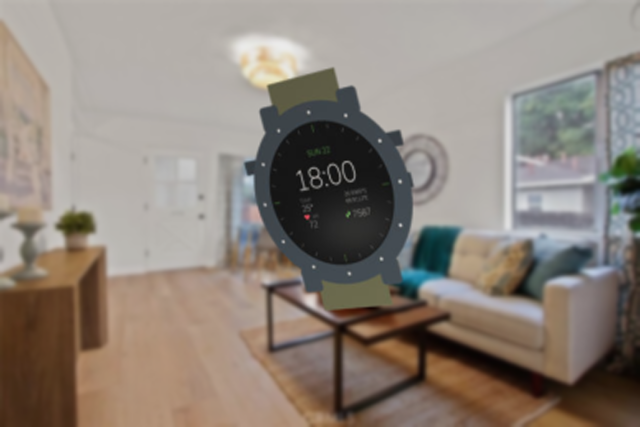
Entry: 18h00
